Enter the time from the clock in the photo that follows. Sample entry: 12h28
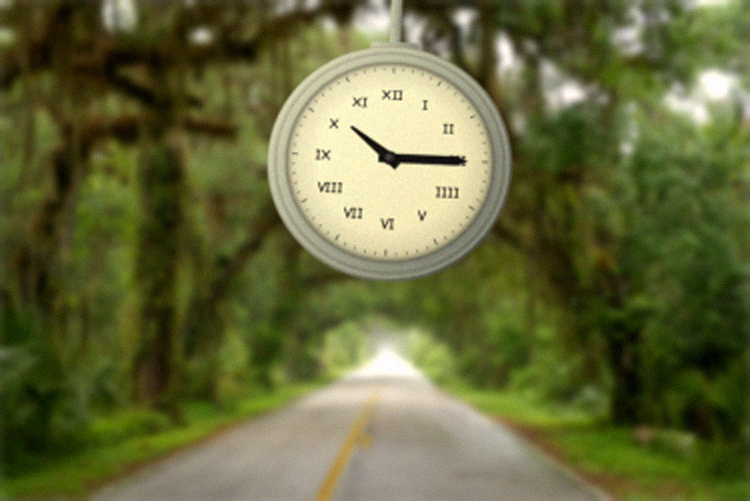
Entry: 10h15
